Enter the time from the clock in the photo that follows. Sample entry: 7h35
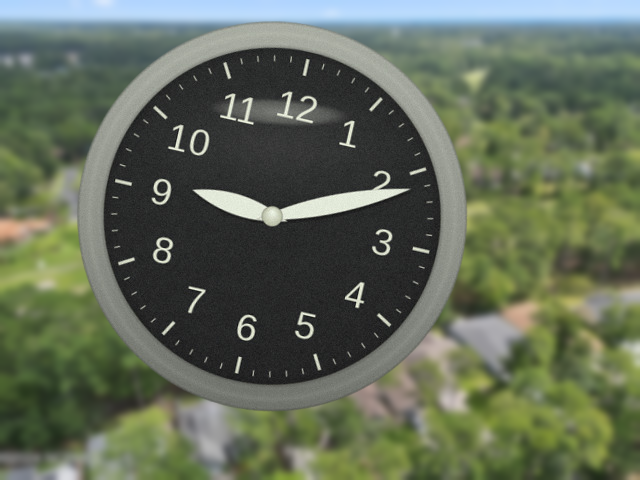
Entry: 9h11
